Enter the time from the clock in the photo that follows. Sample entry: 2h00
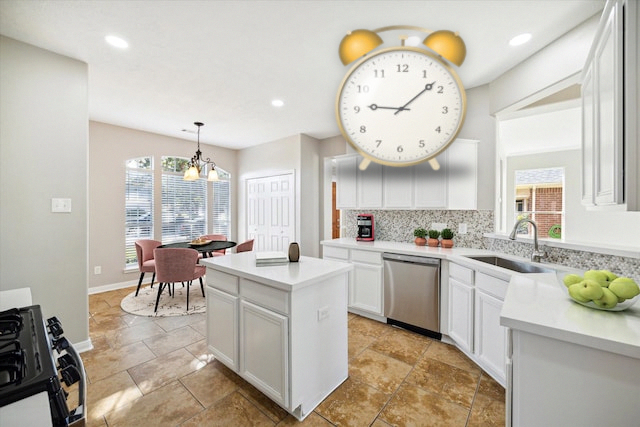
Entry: 9h08
